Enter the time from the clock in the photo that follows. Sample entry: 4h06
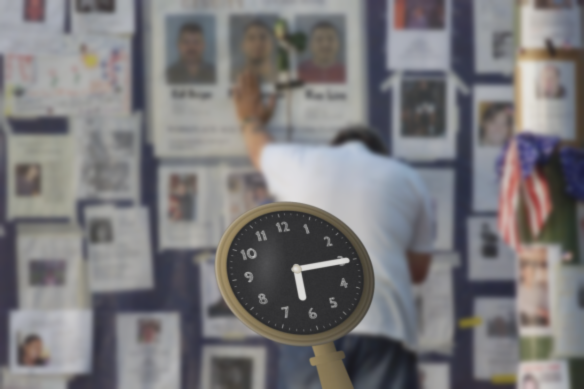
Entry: 6h15
